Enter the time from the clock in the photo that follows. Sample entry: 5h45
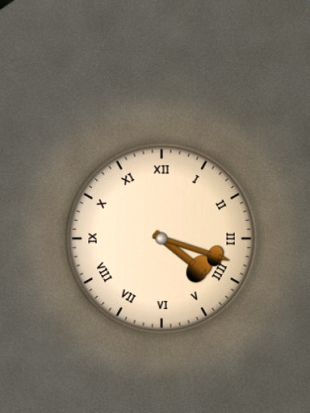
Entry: 4h18
